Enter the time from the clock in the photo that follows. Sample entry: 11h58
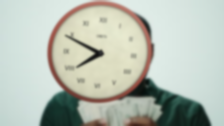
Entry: 7h49
